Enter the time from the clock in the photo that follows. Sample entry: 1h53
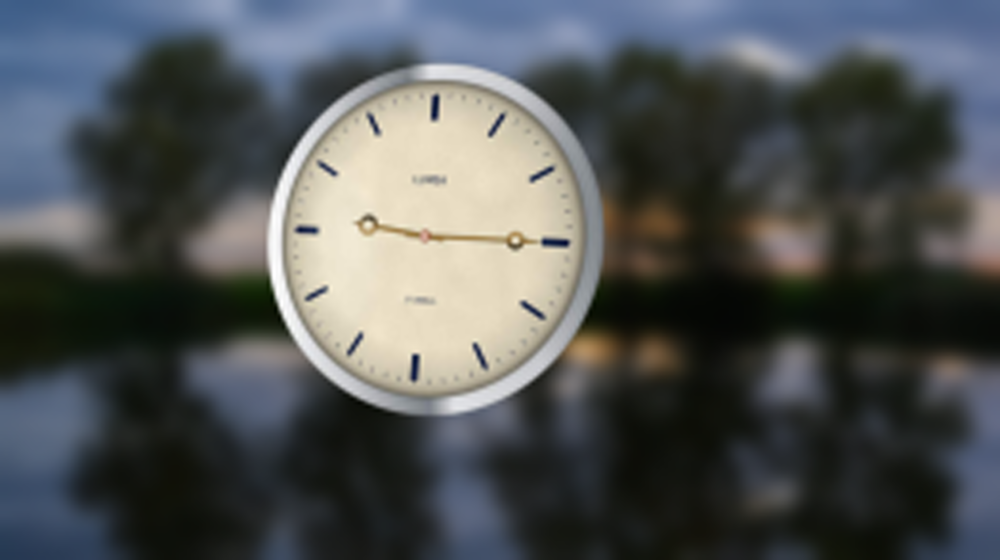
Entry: 9h15
